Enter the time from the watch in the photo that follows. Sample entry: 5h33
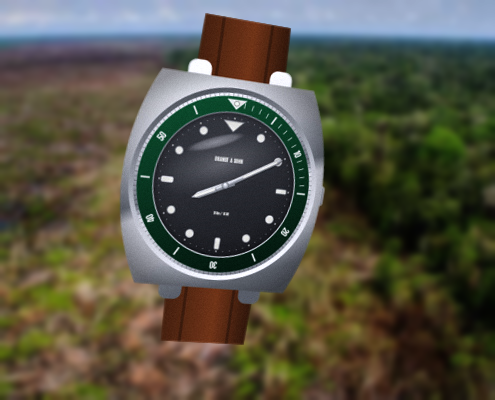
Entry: 8h10
